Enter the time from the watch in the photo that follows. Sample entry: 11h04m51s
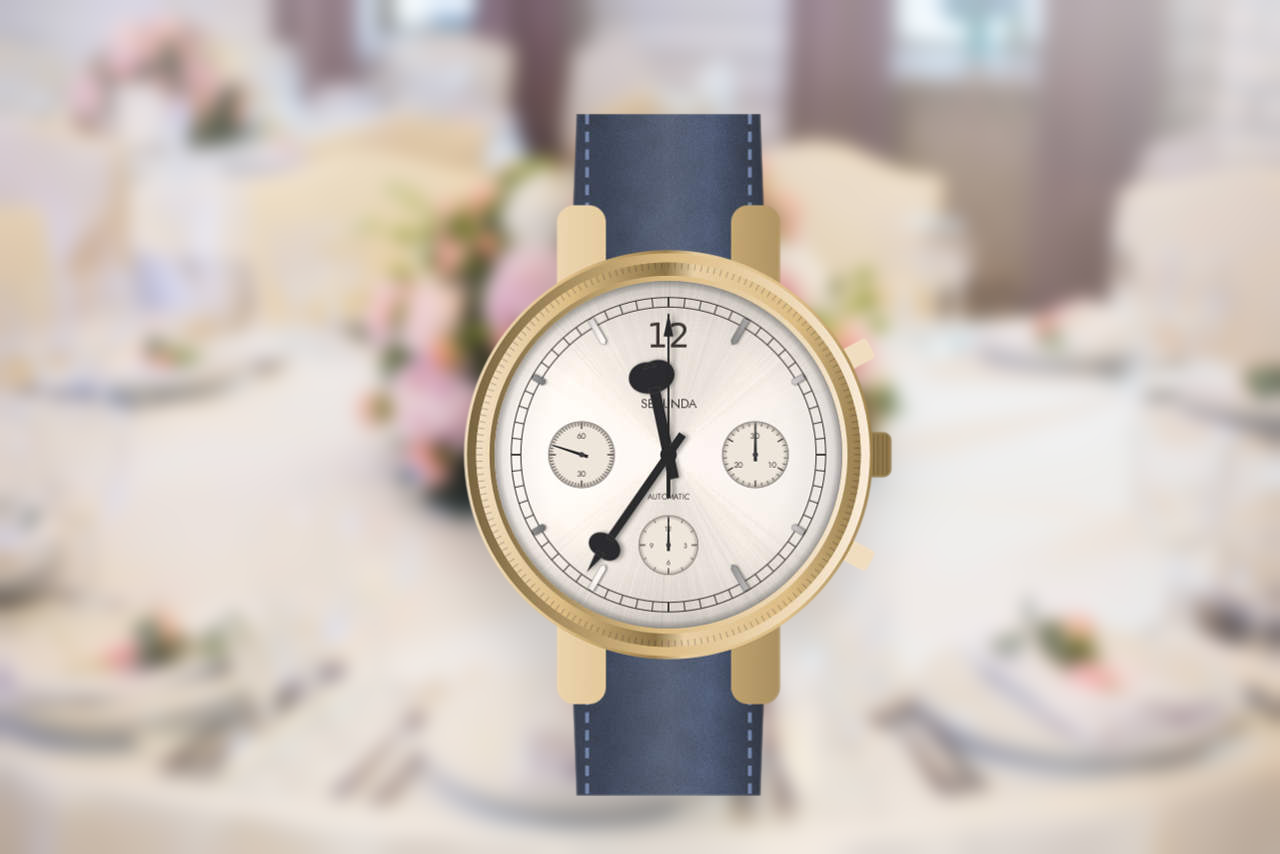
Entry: 11h35m48s
